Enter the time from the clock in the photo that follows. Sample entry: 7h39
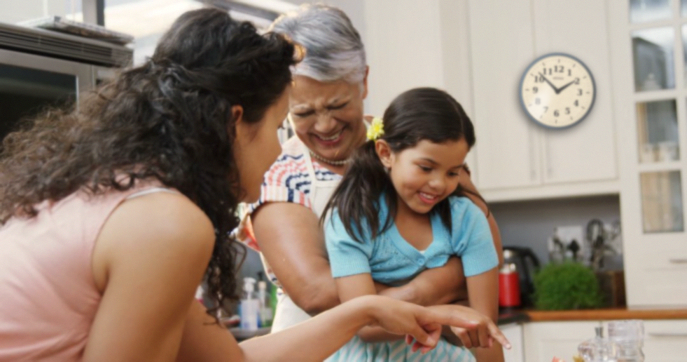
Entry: 1h52
